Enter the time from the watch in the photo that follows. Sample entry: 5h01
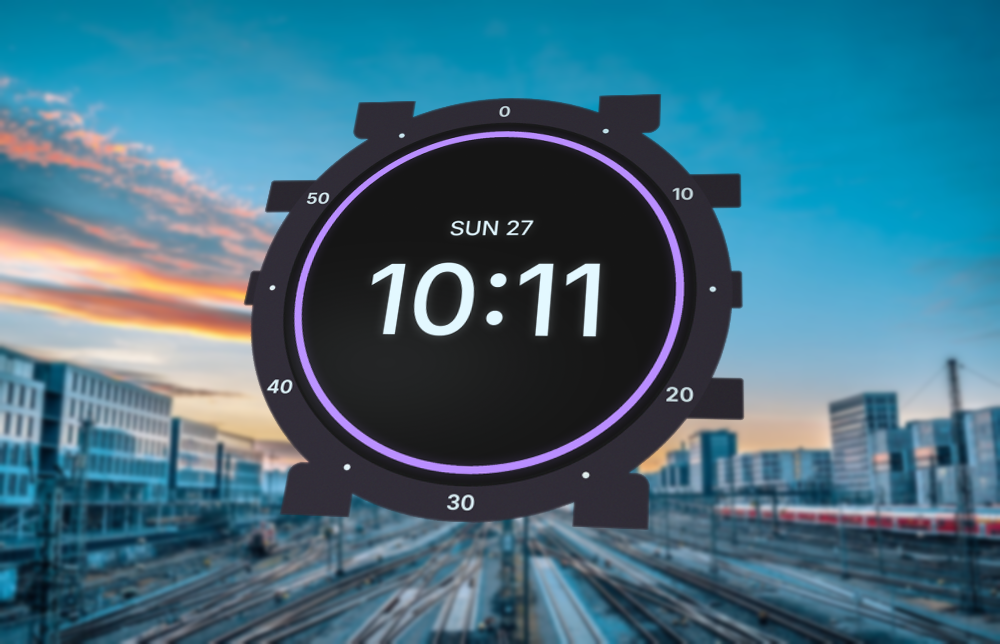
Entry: 10h11
